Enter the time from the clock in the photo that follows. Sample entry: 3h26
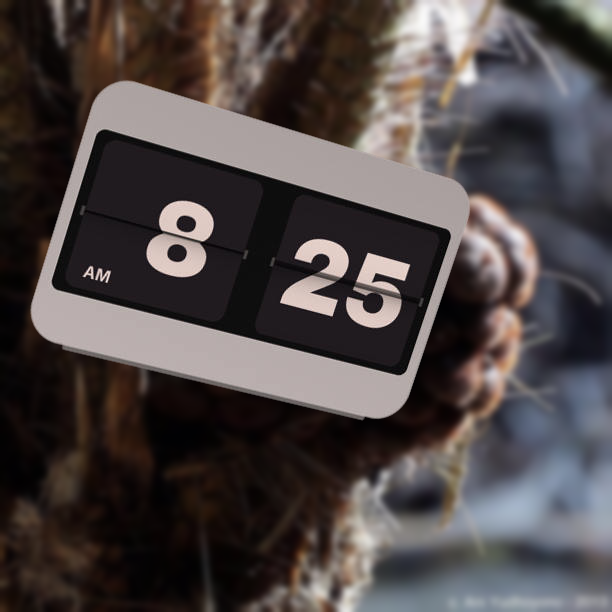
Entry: 8h25
